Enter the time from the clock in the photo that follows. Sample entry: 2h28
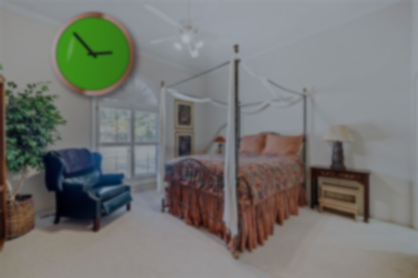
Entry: 2h53
